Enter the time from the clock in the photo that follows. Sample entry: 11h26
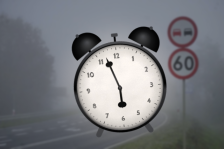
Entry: 5h57
